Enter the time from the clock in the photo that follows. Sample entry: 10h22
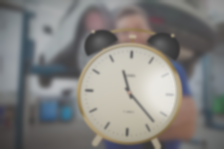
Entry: 11h23
